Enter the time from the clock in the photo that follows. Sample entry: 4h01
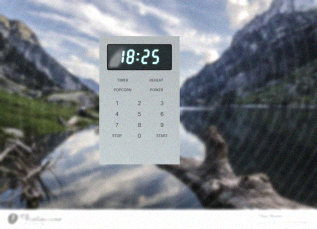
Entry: 18h25
